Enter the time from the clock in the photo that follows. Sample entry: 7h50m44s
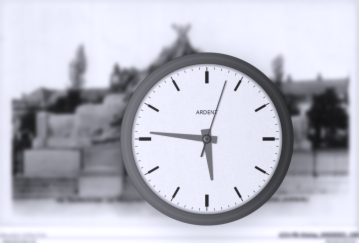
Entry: 5h46m03s
